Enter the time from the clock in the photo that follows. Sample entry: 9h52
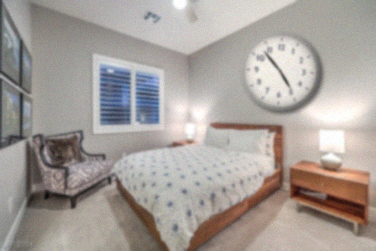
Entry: 4h53
